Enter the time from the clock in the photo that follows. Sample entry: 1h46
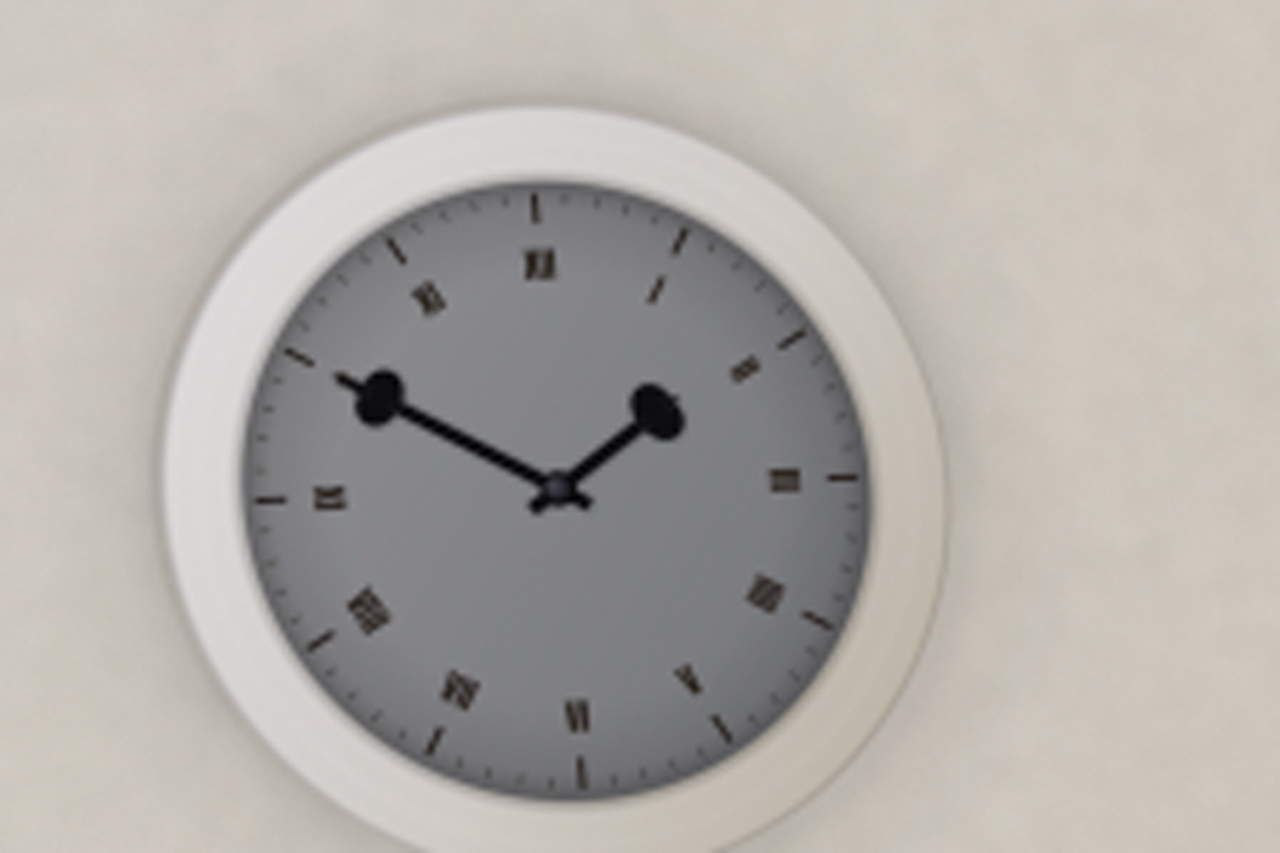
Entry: 1h50
